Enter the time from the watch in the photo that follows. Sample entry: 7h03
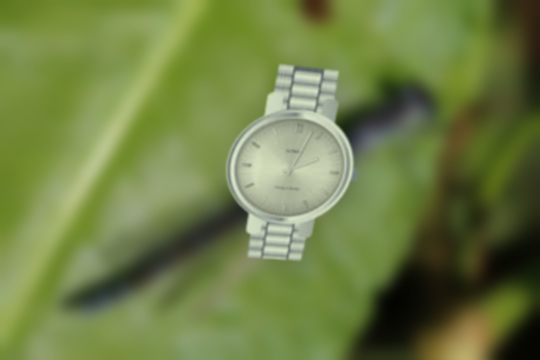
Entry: 2h03
